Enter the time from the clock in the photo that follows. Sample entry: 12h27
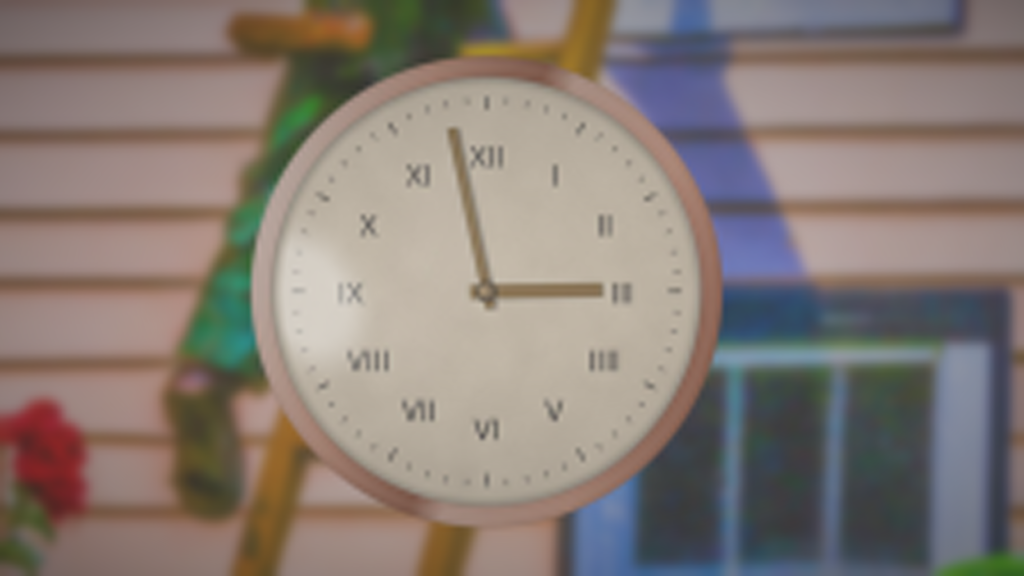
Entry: 2h58
